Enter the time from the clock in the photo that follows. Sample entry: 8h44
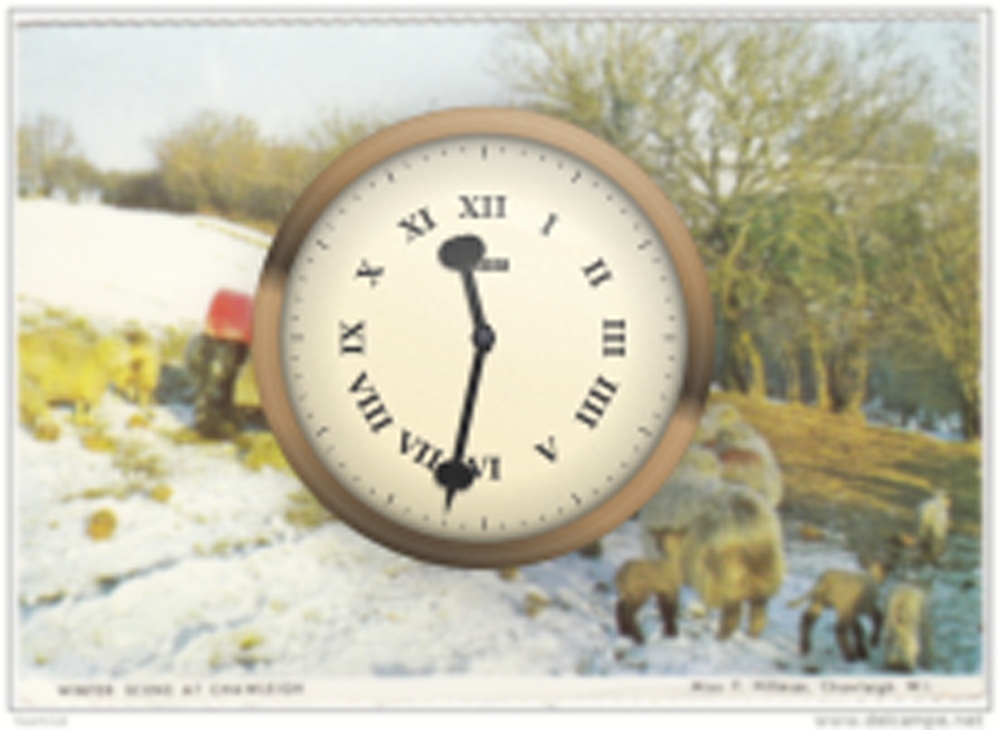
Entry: 11h32
